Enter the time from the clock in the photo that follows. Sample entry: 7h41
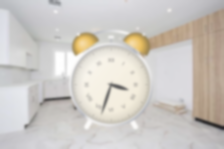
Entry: 3h33
